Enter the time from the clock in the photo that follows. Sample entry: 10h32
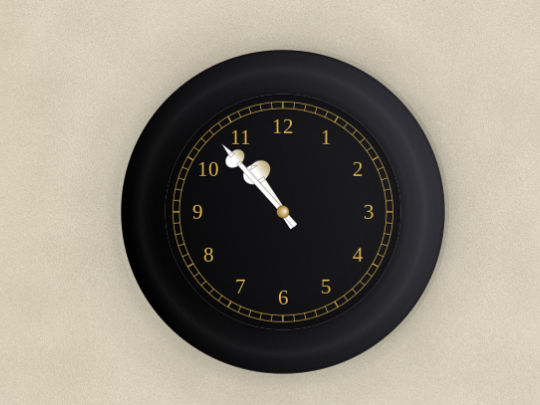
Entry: 10h53
